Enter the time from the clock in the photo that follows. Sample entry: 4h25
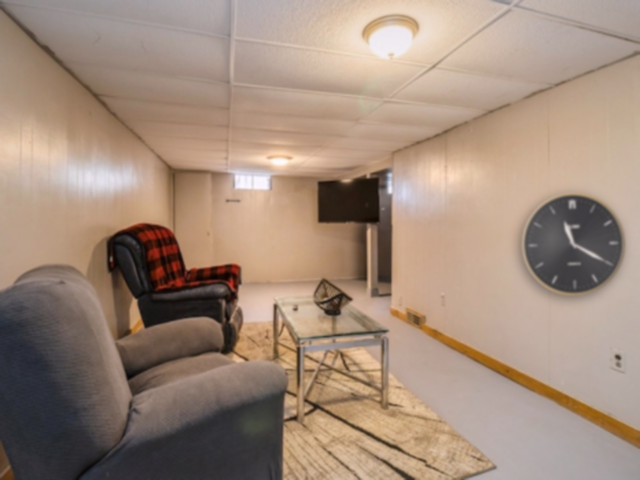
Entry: 11h20
